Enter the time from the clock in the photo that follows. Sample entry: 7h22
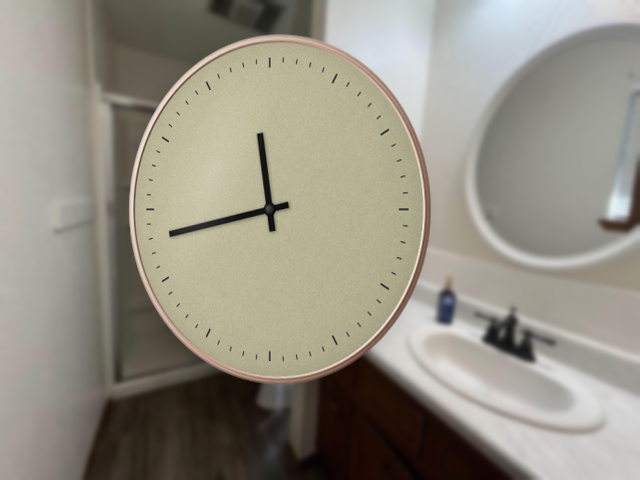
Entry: 11h43
